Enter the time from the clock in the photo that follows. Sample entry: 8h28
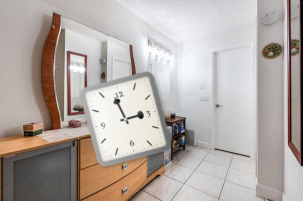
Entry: 2h58
